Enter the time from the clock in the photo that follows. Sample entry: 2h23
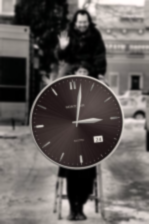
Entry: 3h02
